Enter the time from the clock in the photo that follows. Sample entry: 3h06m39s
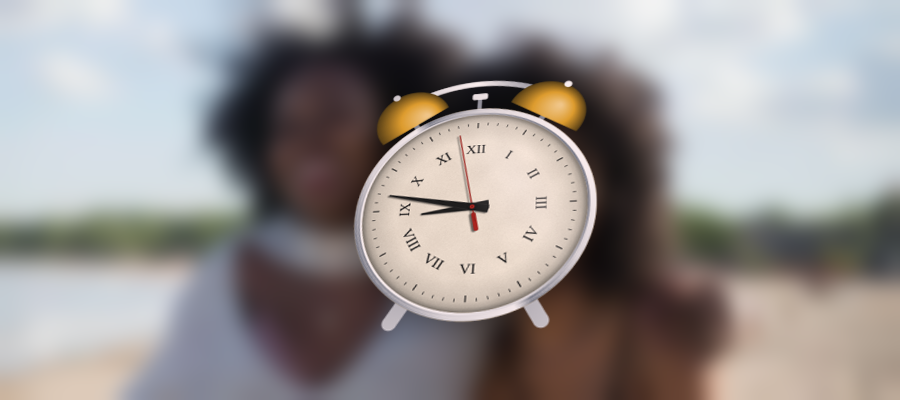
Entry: 8h46m58s
